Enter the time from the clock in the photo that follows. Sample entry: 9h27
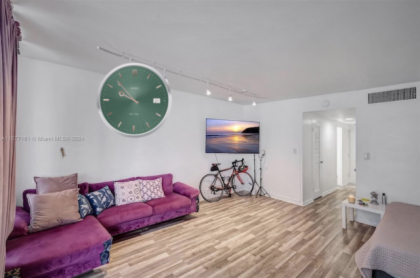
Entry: 9h53
